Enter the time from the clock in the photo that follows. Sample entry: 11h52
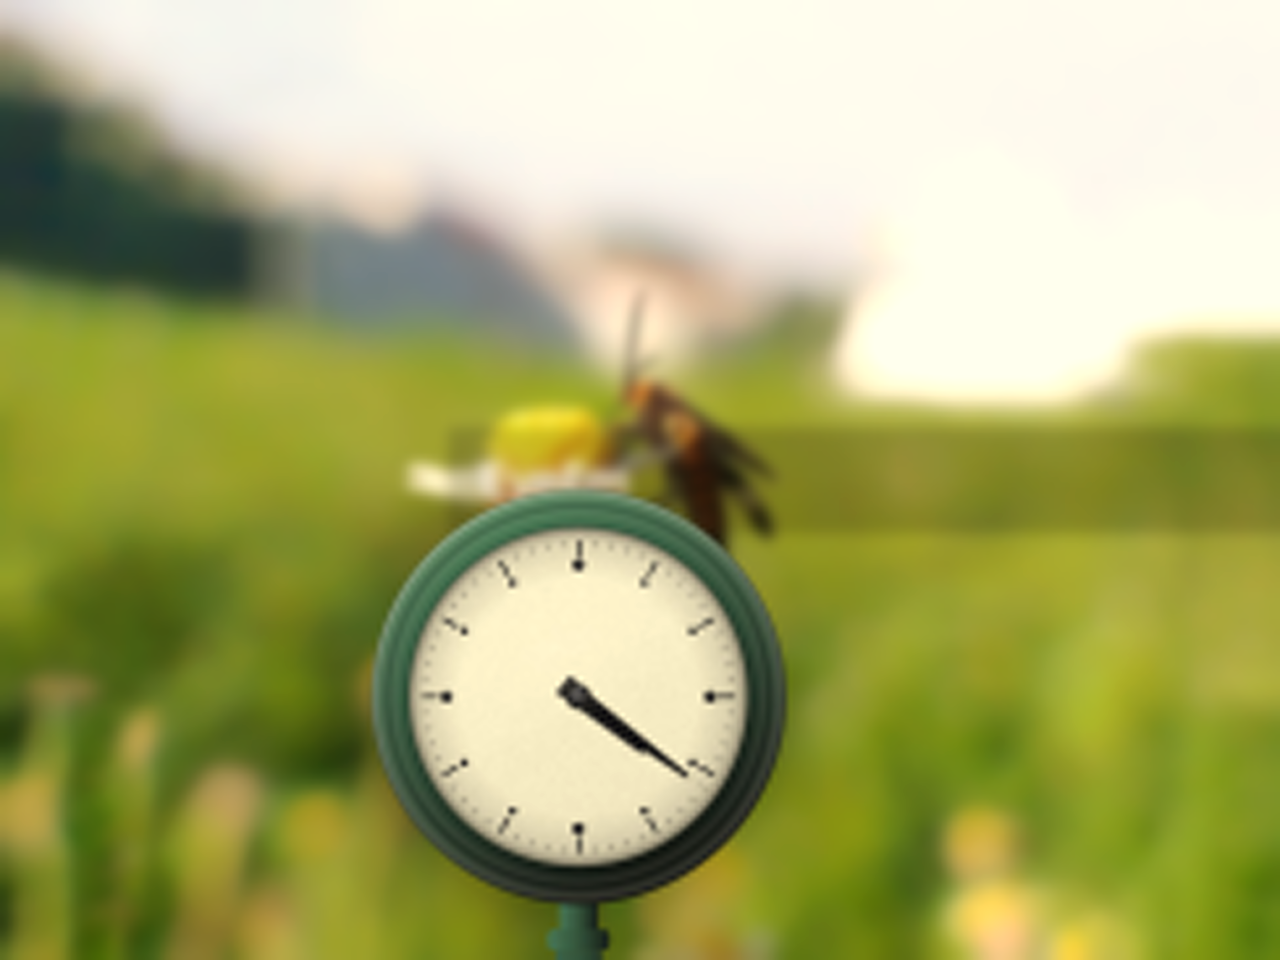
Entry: 4h21
